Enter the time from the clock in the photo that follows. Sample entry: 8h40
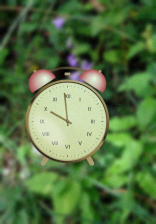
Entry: 9h59
